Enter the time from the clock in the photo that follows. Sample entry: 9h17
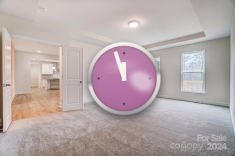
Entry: 11h57
